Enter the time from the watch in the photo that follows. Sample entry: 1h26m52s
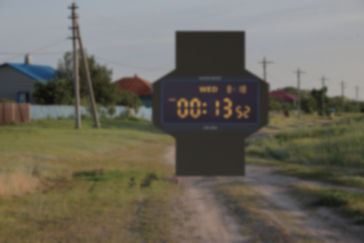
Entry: 0h13m52s
